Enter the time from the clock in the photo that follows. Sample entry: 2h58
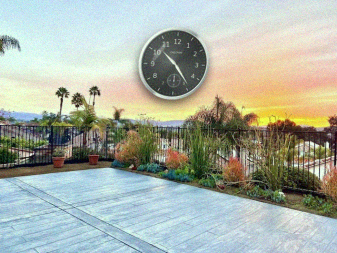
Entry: 10h24
